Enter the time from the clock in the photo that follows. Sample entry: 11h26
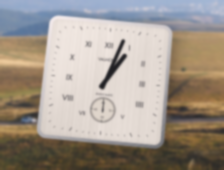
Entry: 1h03
